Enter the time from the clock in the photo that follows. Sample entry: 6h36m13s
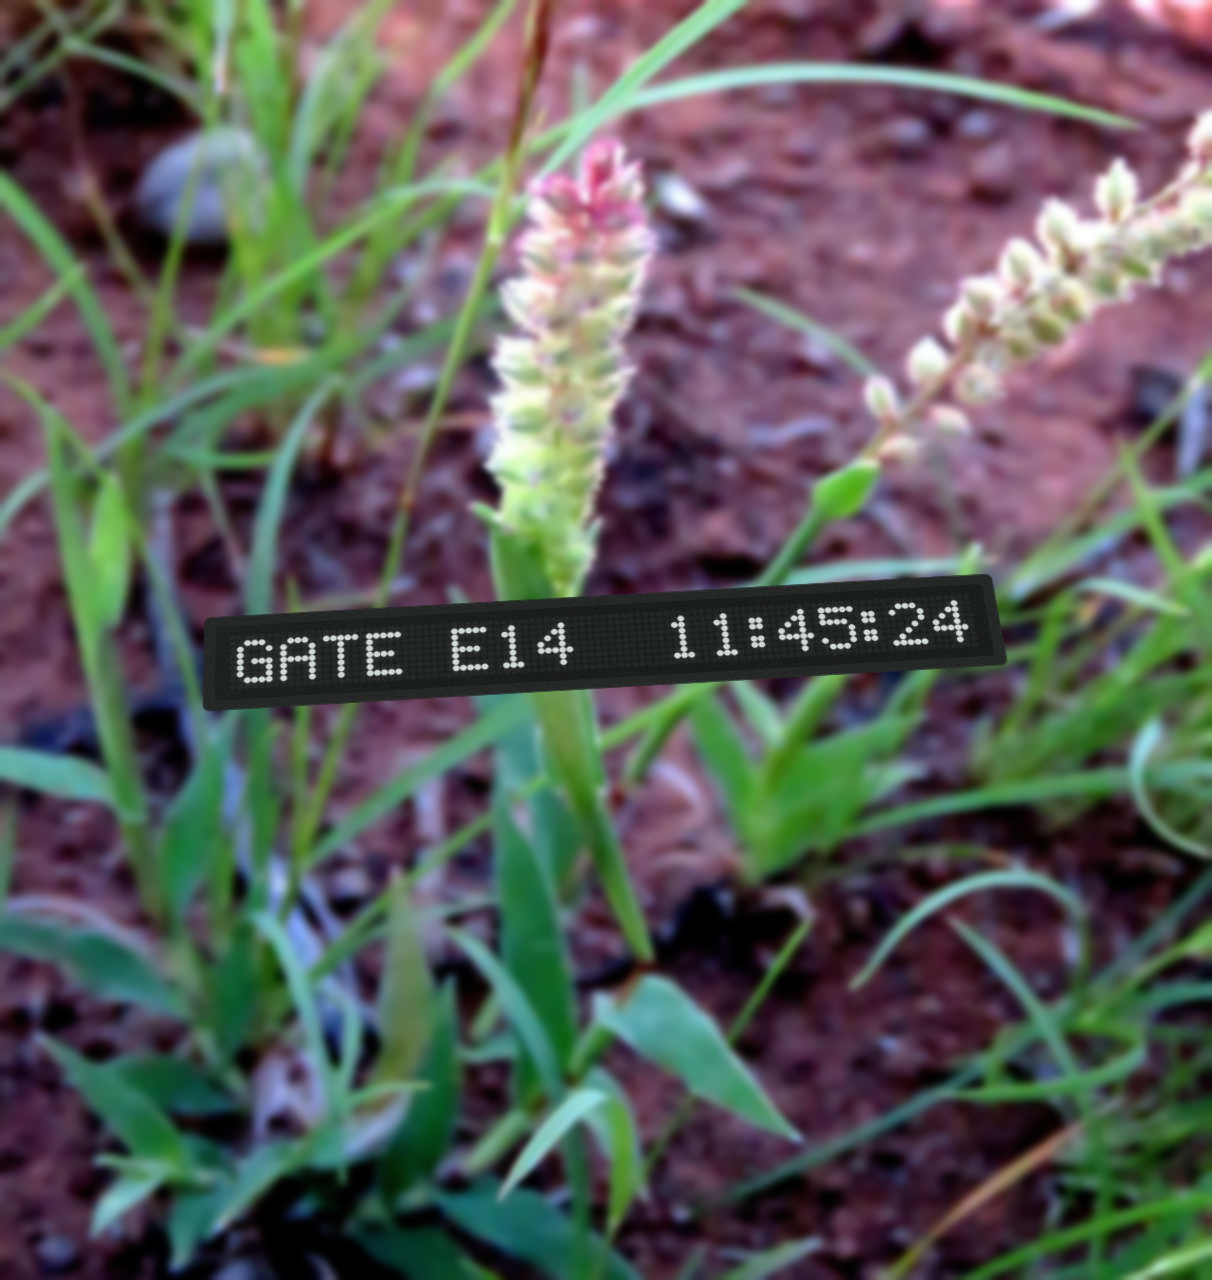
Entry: 11h45m24s
